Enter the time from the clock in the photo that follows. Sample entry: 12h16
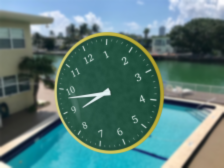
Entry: 8h48
